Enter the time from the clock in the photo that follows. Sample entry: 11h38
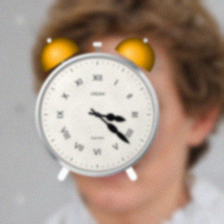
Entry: 3h22
